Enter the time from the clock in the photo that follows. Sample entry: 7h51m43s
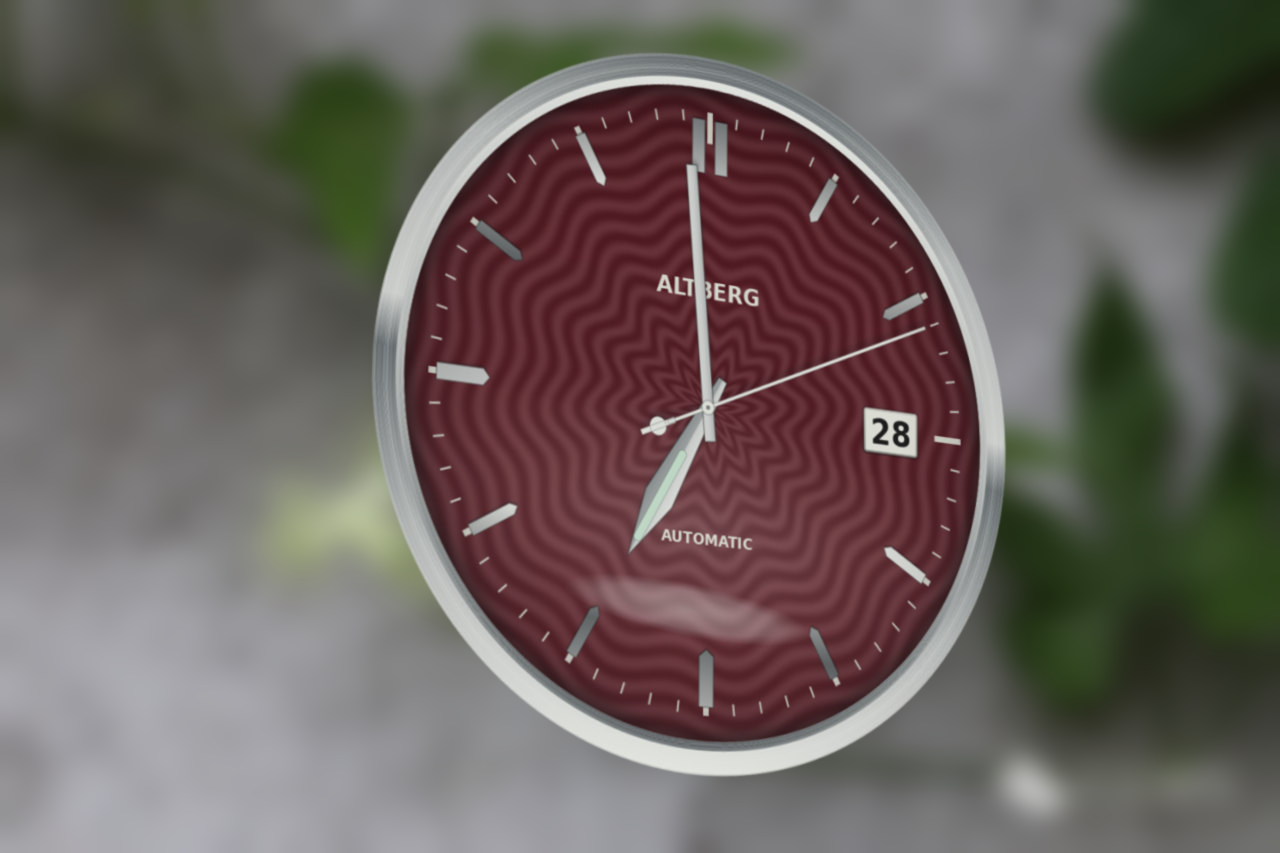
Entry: 6h59m11s
